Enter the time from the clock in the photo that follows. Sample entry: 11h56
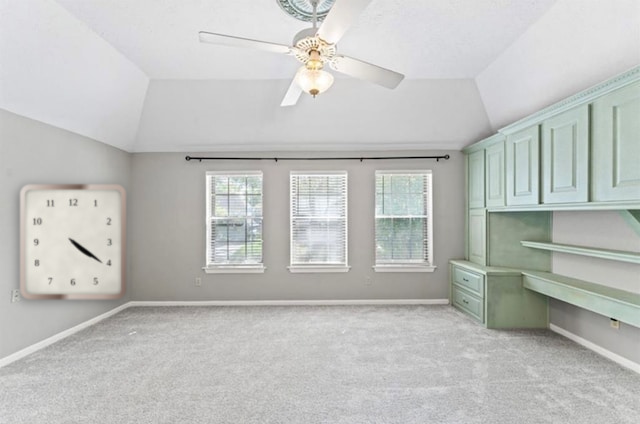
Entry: 4h21
